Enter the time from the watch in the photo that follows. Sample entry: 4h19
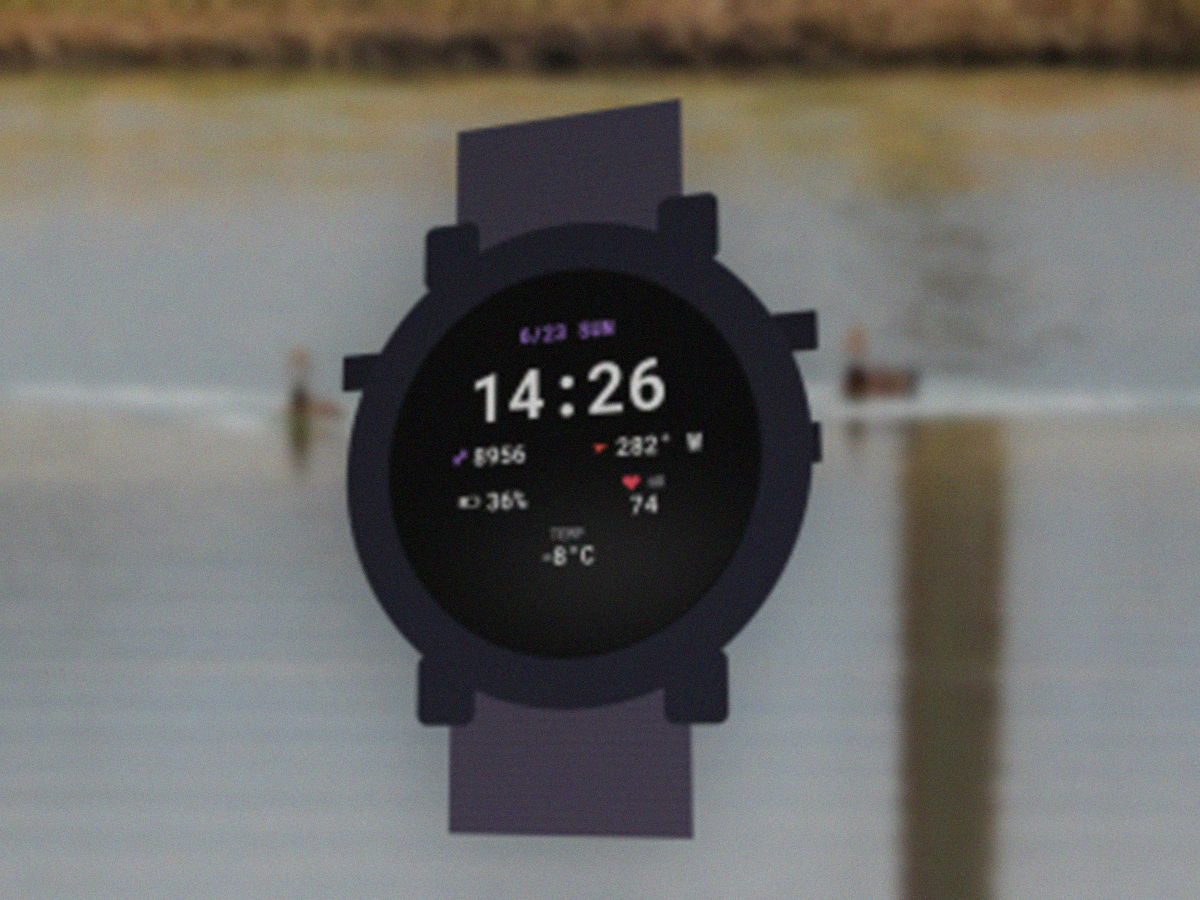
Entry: 14h26
